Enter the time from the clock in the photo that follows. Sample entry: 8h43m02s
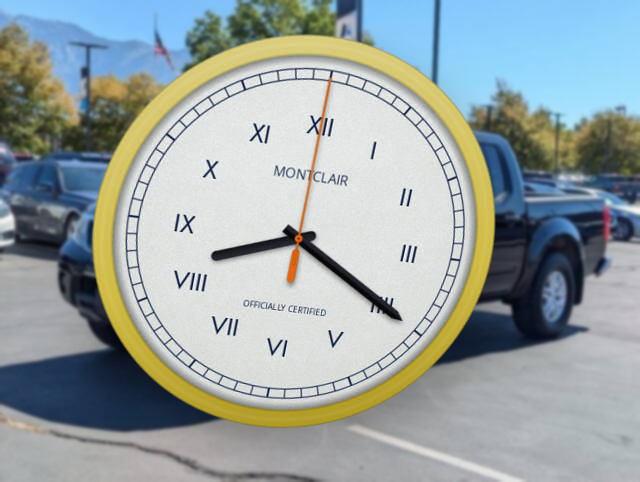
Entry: 8h20m00s
